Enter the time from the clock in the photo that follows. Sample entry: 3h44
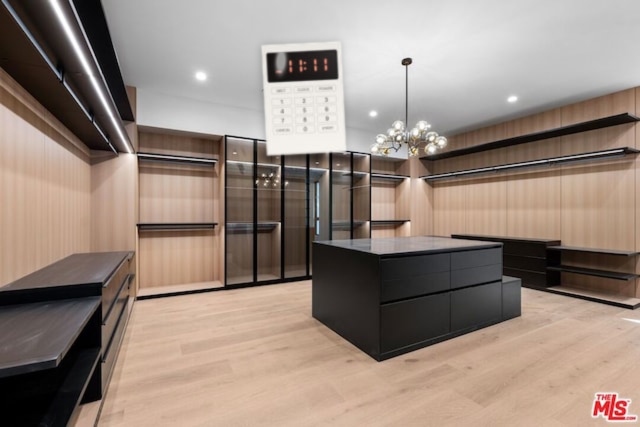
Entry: 11h11
